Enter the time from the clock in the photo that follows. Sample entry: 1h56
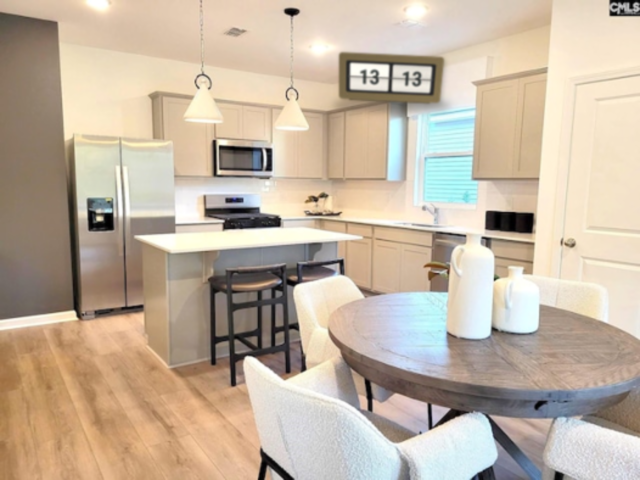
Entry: 13h13
